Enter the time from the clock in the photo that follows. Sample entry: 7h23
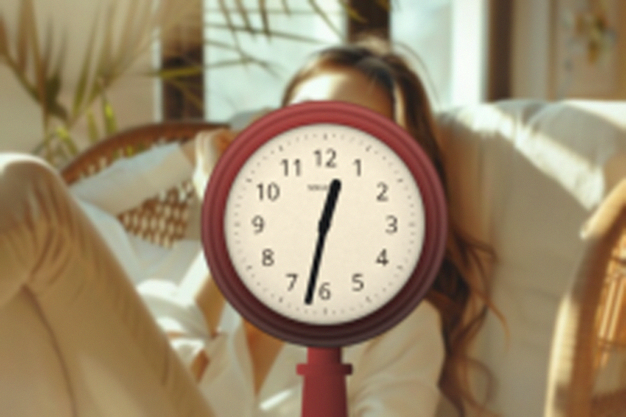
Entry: 12h32
